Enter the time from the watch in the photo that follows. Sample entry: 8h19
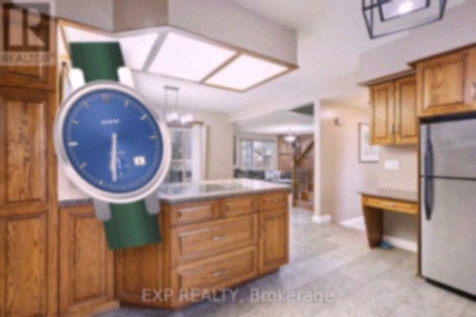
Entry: 6h32
